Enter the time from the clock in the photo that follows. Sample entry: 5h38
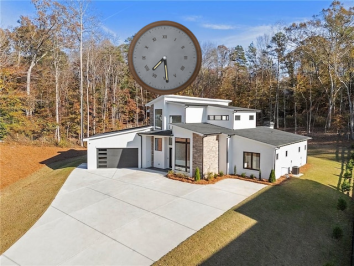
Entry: 7h29
